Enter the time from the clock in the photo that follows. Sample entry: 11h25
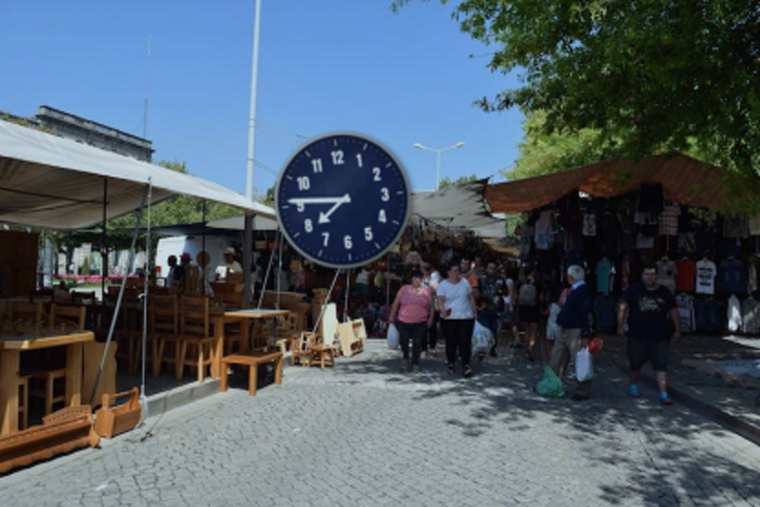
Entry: 7h46
